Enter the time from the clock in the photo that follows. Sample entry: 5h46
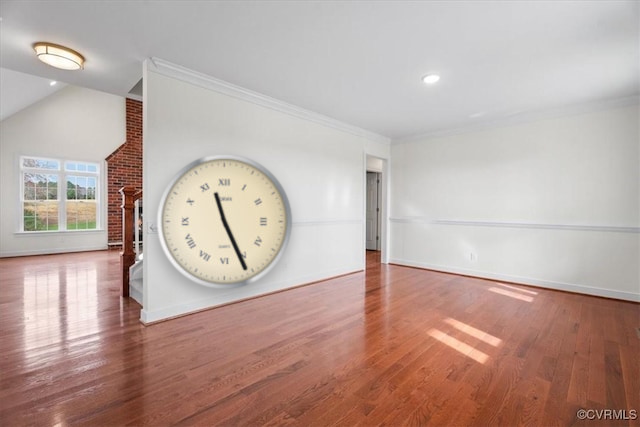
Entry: 11h26
